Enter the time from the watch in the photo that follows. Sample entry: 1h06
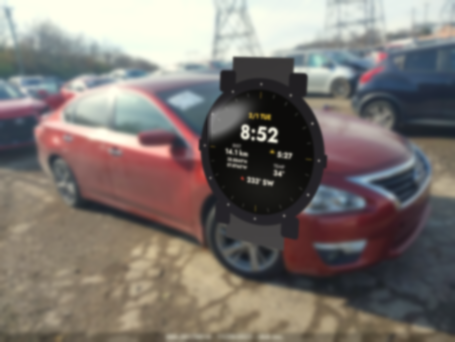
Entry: 8h52
